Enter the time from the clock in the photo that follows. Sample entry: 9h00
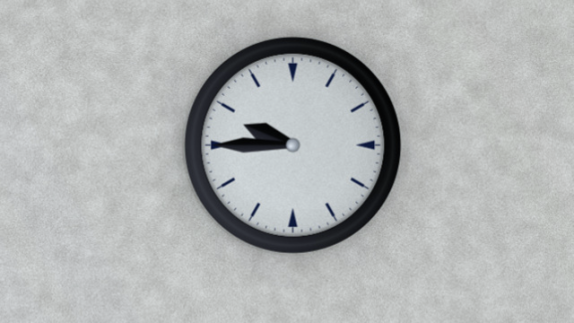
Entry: 9h45
